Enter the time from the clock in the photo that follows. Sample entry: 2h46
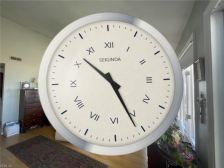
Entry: 10h26
